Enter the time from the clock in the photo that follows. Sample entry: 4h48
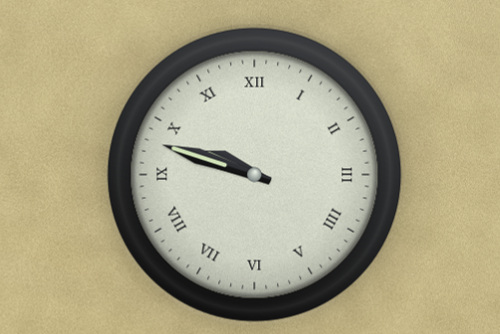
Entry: 9h48
